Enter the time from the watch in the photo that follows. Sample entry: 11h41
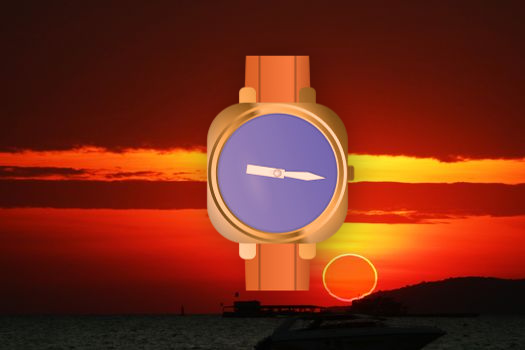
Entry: 9h16
